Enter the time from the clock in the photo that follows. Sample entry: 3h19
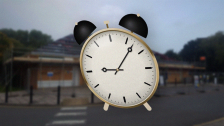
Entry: 9h07
